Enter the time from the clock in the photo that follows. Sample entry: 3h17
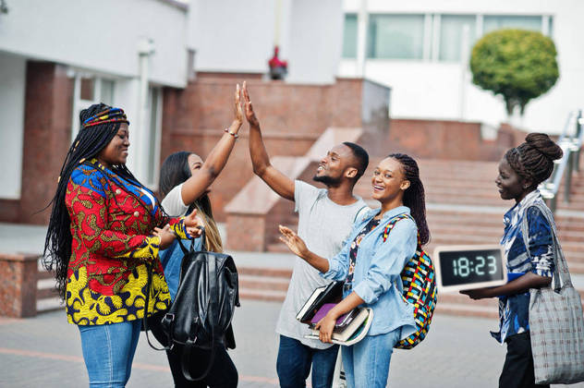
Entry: 18h23
